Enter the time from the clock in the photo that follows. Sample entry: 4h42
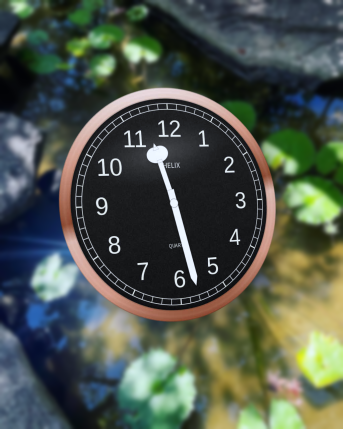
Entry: 11h28
